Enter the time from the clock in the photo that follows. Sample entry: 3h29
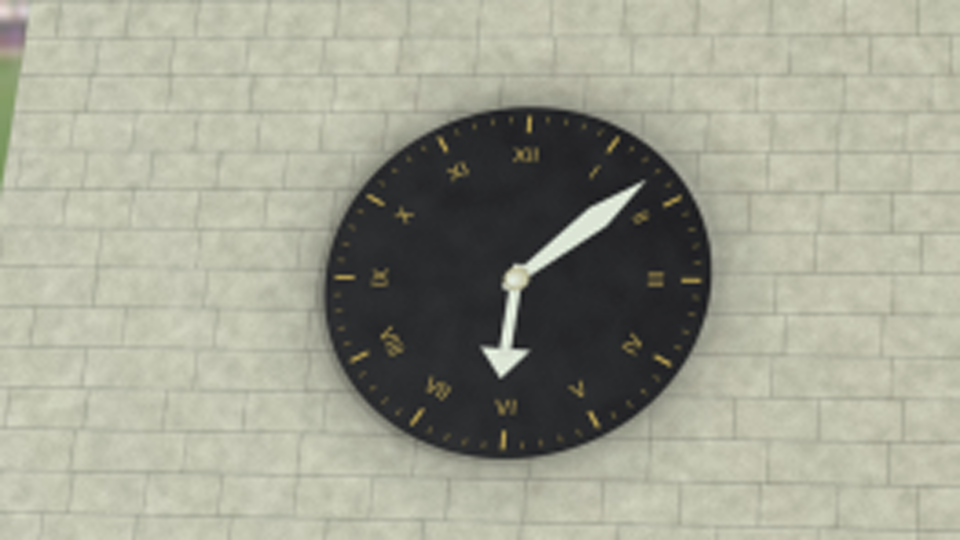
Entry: 6h08
